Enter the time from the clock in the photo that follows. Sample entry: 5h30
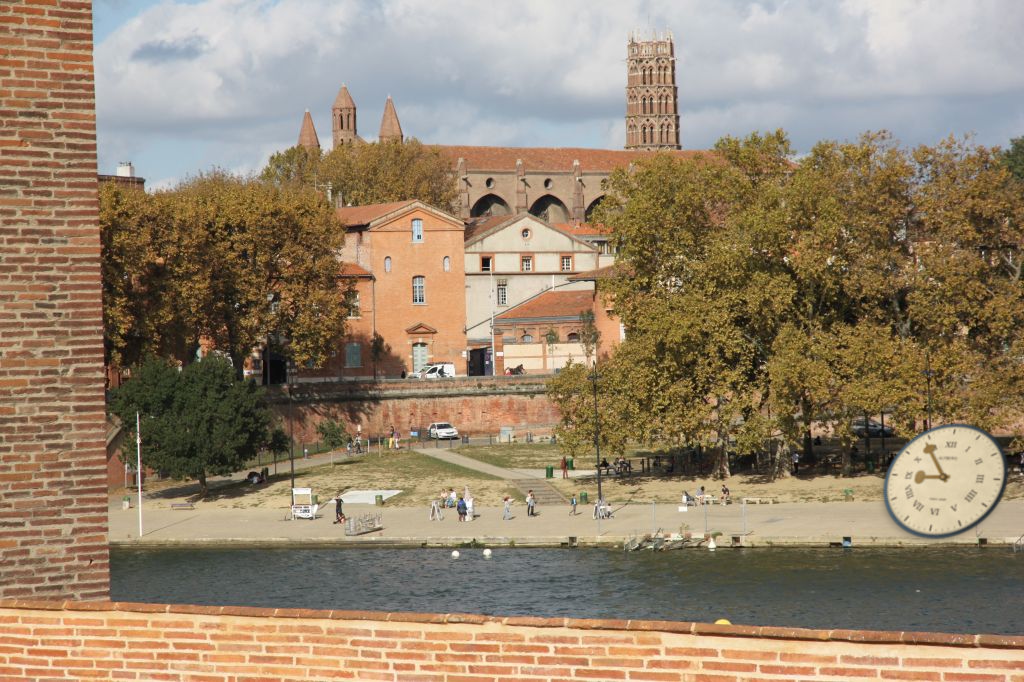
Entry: 8h54
